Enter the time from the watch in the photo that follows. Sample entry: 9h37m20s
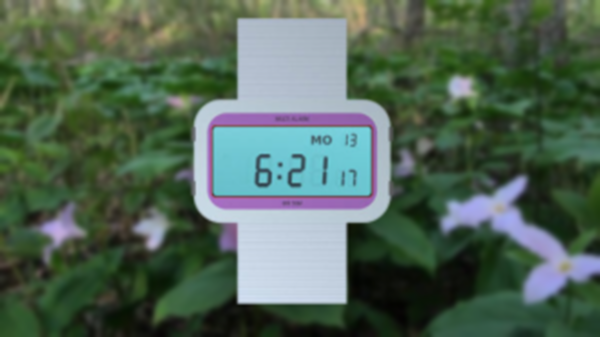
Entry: 6h21m17s
